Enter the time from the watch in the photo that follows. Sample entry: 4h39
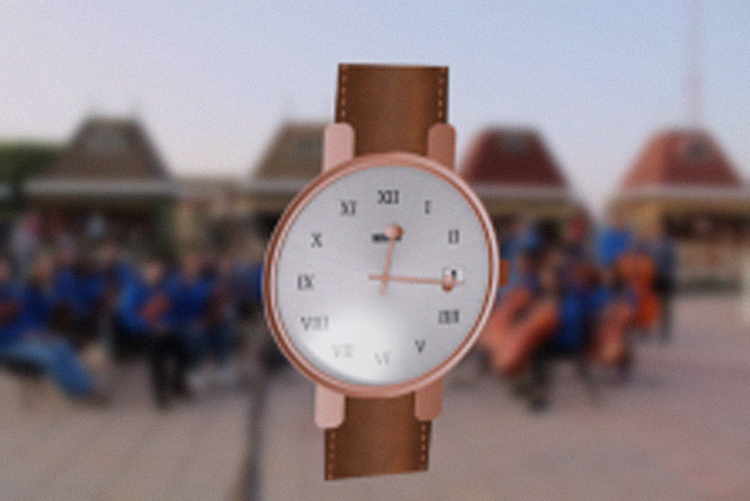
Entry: 12h16
